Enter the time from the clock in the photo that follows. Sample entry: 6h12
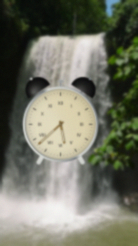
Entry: 5h38
